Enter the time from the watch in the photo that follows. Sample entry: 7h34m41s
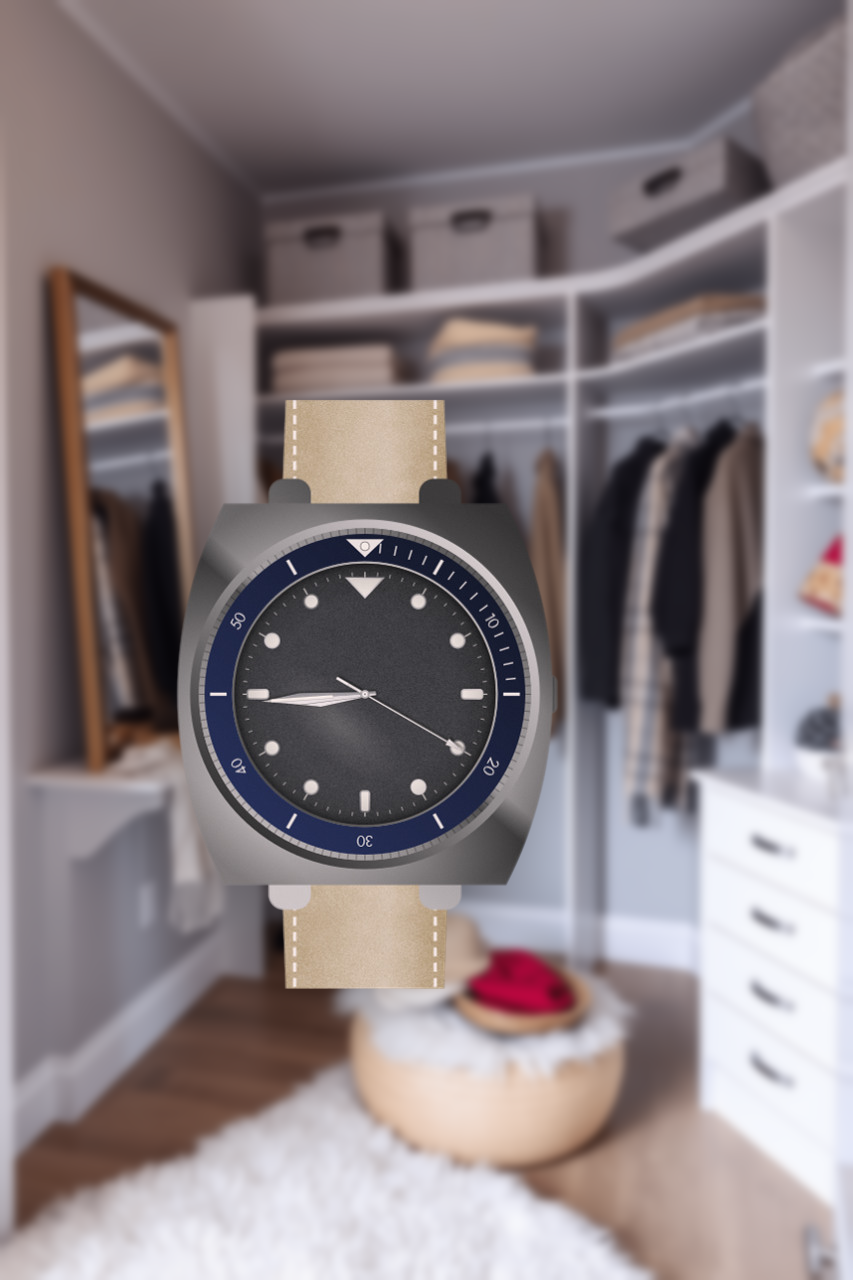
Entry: 8h44m20s
